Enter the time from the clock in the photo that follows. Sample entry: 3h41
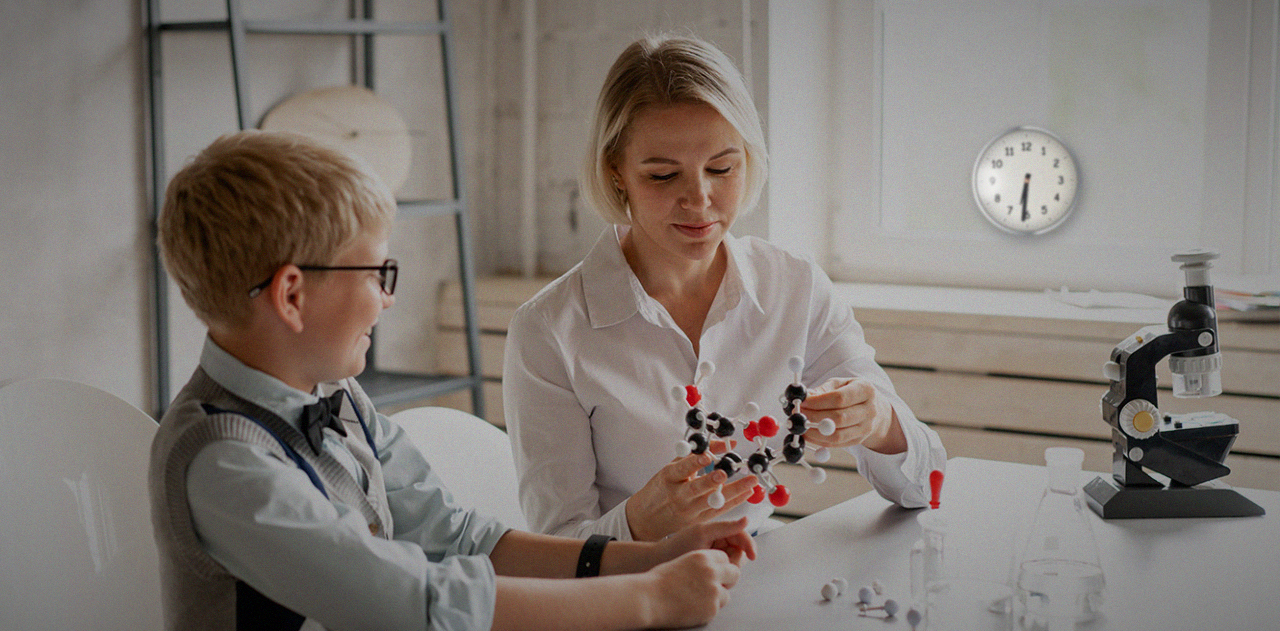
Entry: 6h31
